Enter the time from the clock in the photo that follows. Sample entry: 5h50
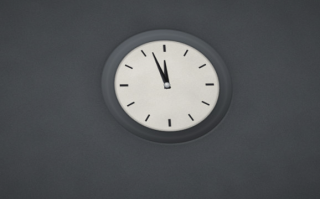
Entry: 11h57
